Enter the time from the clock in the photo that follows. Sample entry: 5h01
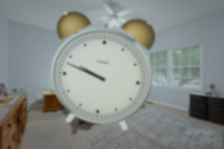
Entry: 9h48
